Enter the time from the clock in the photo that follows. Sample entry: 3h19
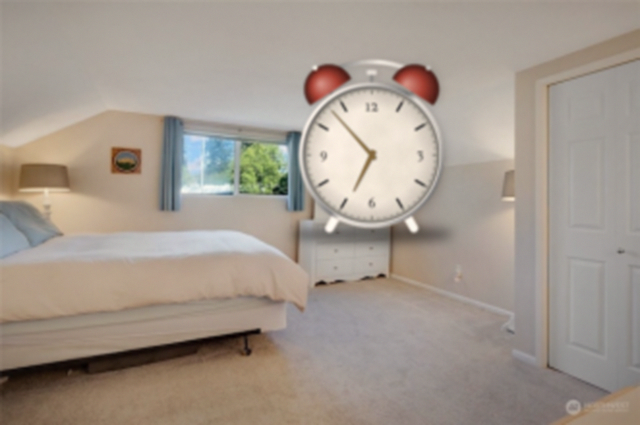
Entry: 6h53
